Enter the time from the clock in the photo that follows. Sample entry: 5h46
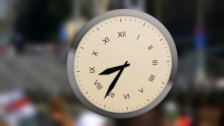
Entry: 8h36
